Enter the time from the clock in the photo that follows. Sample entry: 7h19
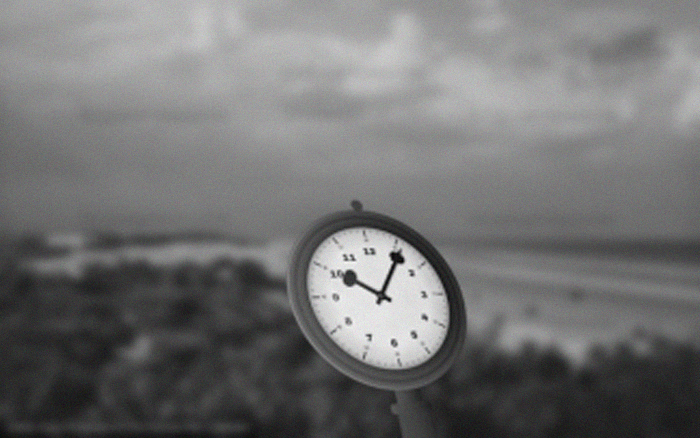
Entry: 10h06
